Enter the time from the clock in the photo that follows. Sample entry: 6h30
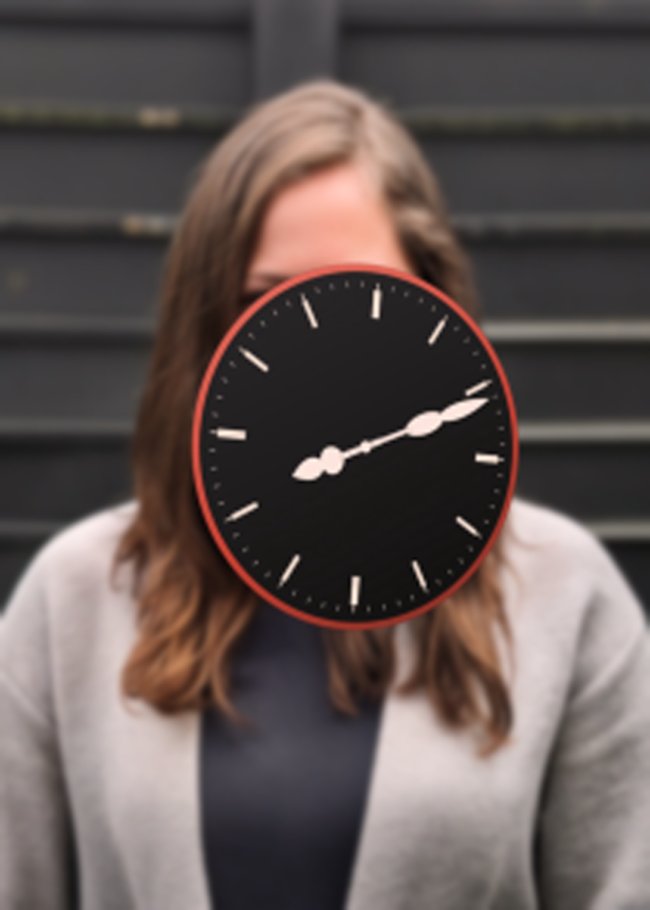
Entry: 8h11
